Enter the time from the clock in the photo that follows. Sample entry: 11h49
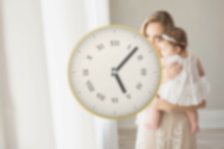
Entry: 5h07
